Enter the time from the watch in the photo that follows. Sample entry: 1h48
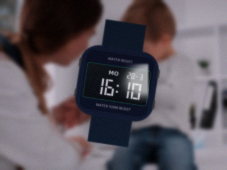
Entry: 16h10
